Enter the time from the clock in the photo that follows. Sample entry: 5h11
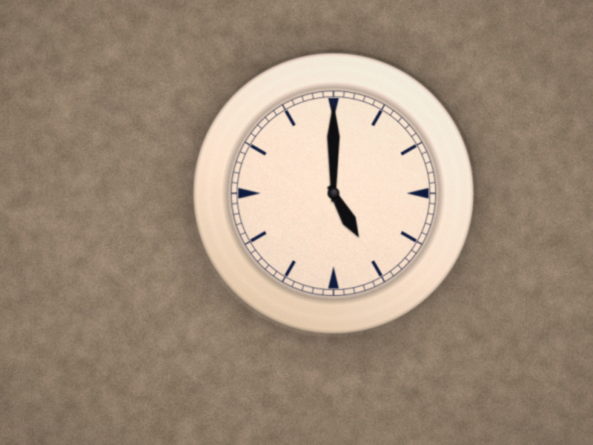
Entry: 5h00
